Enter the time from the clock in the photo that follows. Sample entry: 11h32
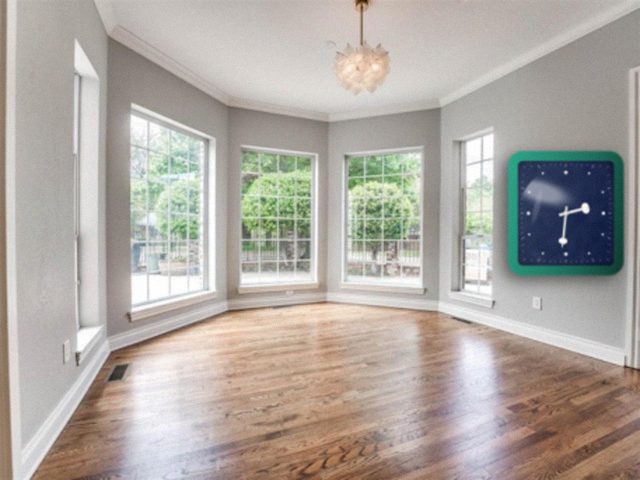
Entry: 2h31
